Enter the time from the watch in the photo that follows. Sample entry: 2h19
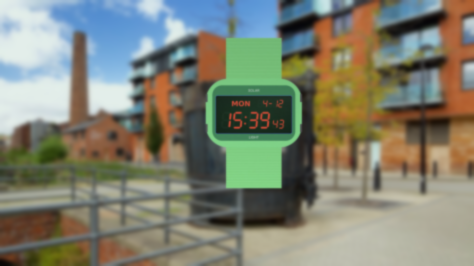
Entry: 15h39
